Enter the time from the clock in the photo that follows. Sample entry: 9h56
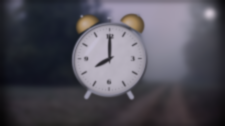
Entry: 8h00
